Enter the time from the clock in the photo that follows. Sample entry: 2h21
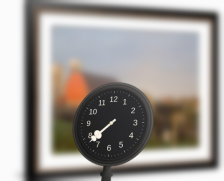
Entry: 7h38
